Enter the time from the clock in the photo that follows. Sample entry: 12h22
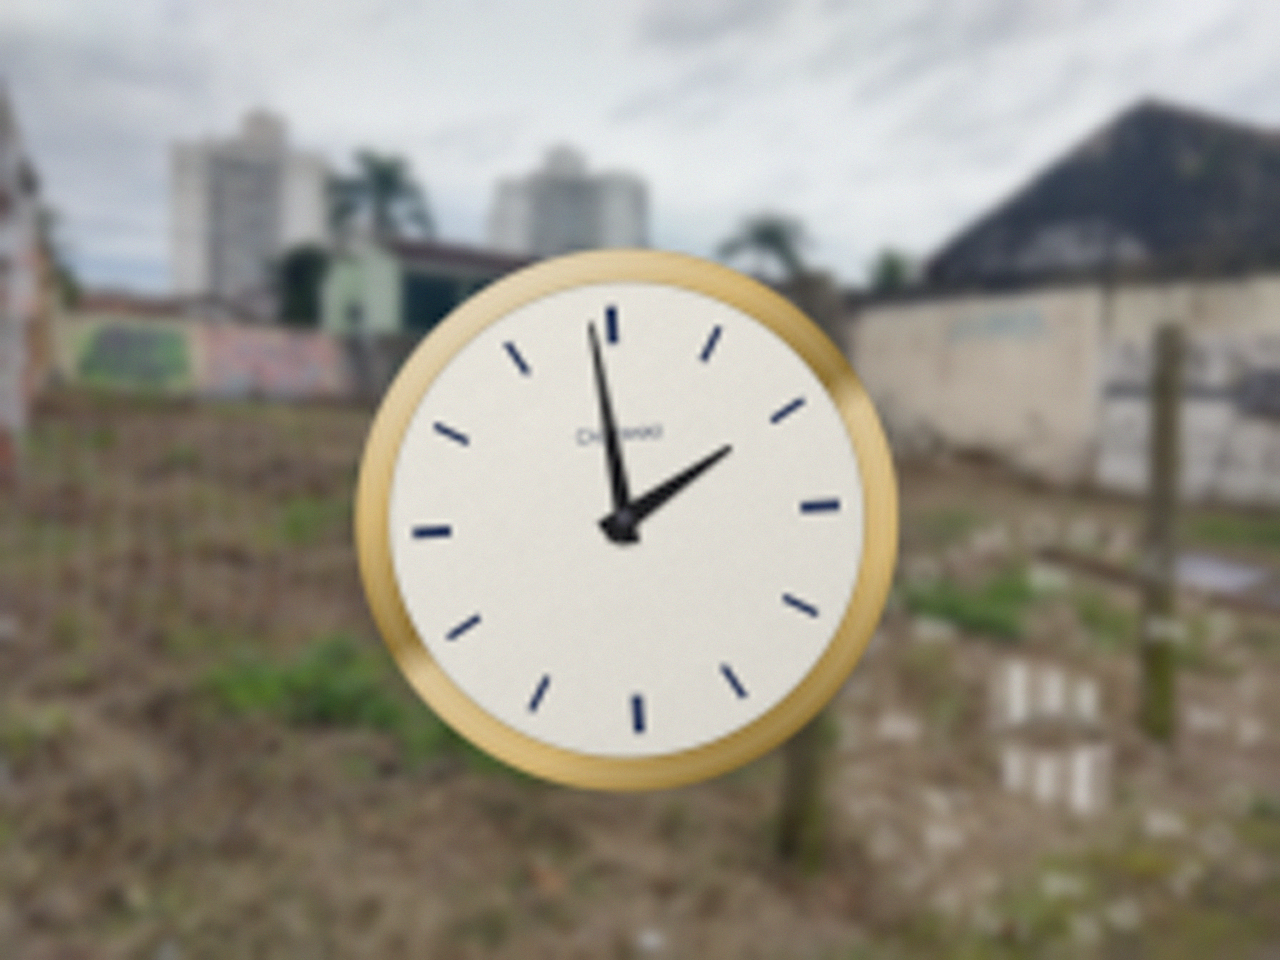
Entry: 1h59
